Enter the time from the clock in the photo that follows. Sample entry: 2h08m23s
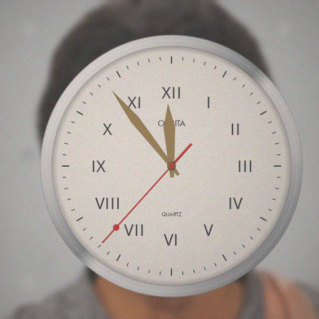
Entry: 11h53m37s
